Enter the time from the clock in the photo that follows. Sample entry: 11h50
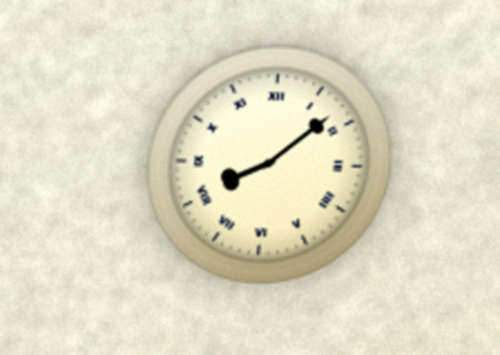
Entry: 8h08
